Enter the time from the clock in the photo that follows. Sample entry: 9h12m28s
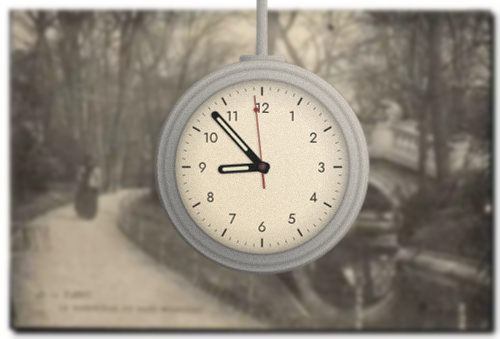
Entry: 8h52m59s
